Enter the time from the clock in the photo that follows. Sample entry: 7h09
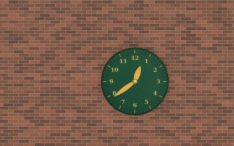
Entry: 12h39
